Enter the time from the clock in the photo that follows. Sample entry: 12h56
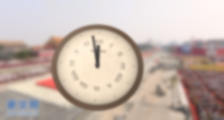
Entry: 11h58
